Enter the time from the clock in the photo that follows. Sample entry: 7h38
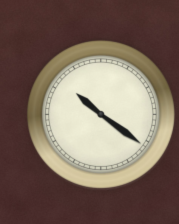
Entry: 10h21
